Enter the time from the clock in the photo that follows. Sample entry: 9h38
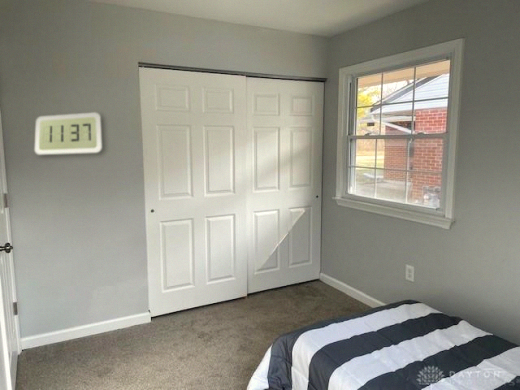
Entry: 11h37
